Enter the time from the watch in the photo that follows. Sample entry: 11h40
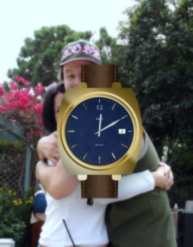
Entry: 12h10
